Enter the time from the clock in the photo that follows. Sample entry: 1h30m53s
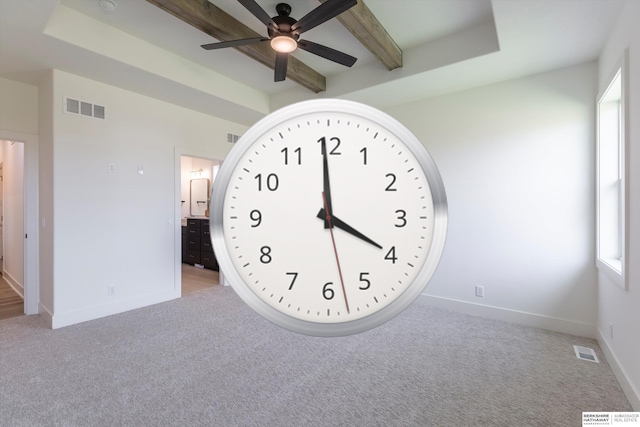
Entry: 3h59m28s
